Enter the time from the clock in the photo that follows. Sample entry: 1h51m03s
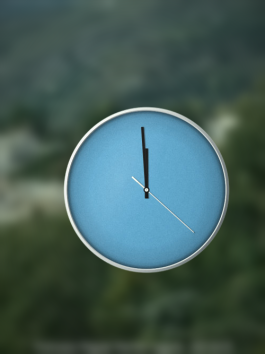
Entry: 11h59m22s
